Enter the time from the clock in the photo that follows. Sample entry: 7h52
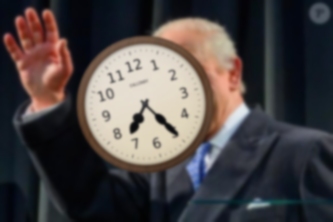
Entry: 7h25
